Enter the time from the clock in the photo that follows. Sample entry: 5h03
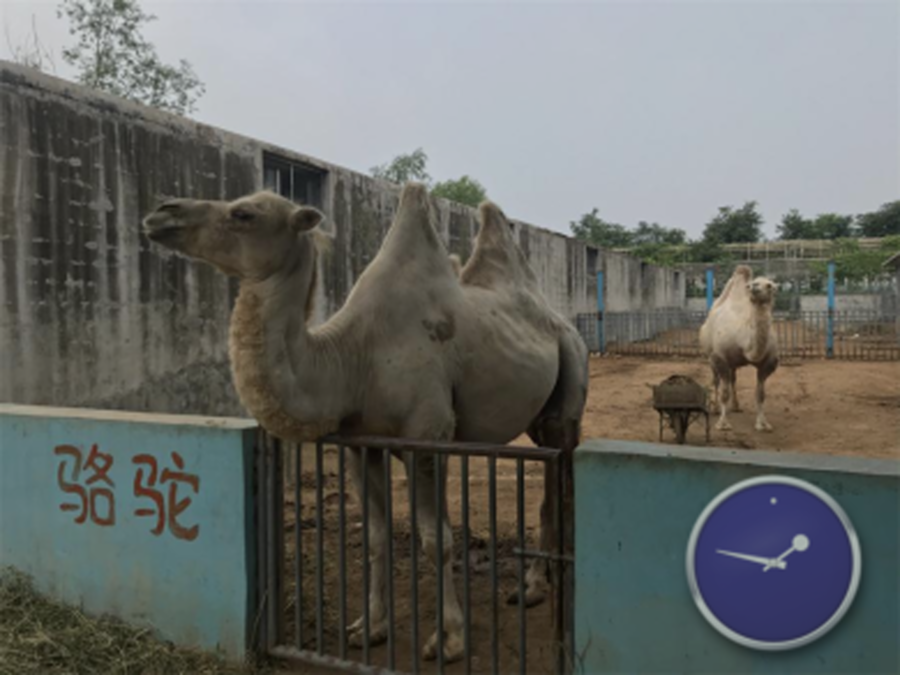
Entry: 1h47
